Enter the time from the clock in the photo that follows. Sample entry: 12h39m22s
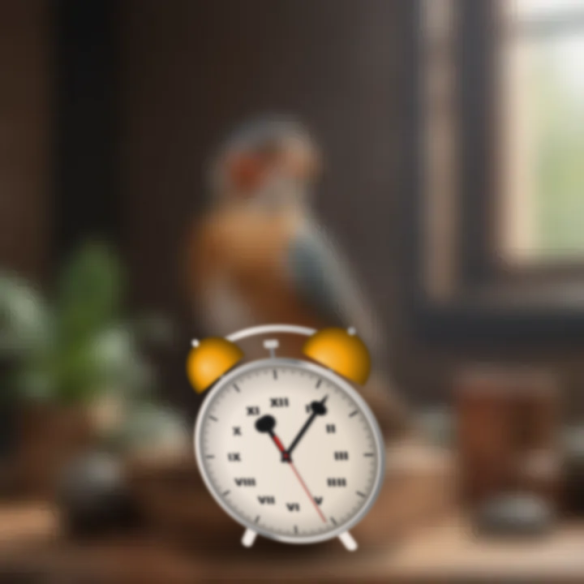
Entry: 11h06m26s
